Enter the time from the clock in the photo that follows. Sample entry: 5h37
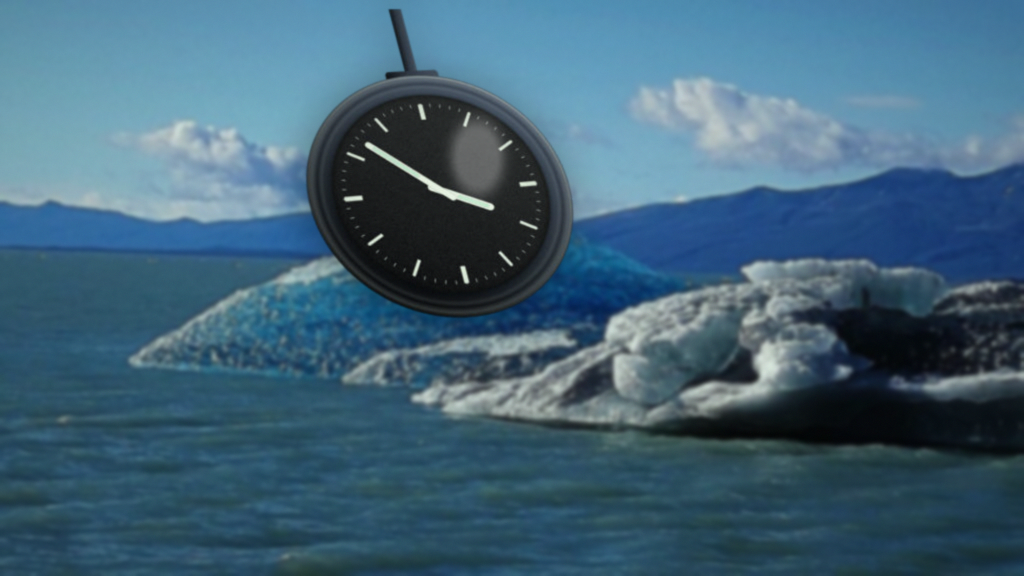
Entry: 3h52
